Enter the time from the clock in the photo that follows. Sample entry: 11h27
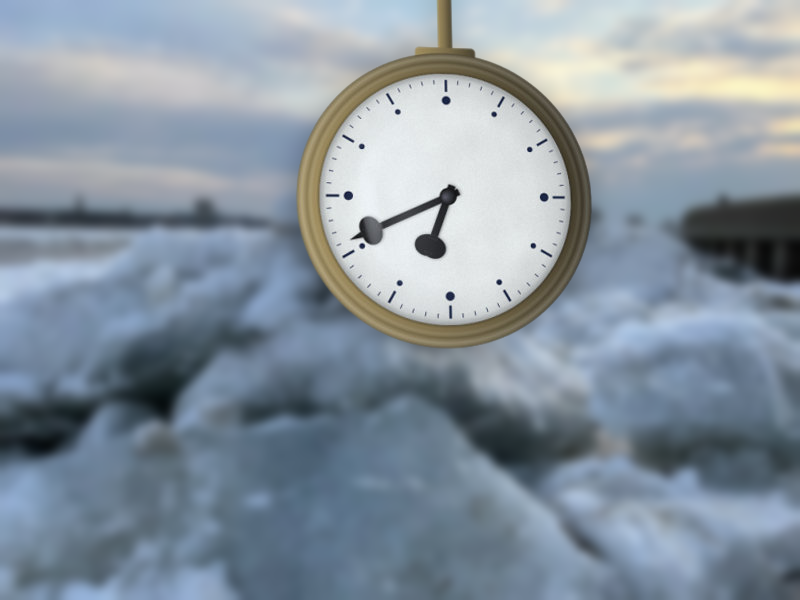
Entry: 6h41
